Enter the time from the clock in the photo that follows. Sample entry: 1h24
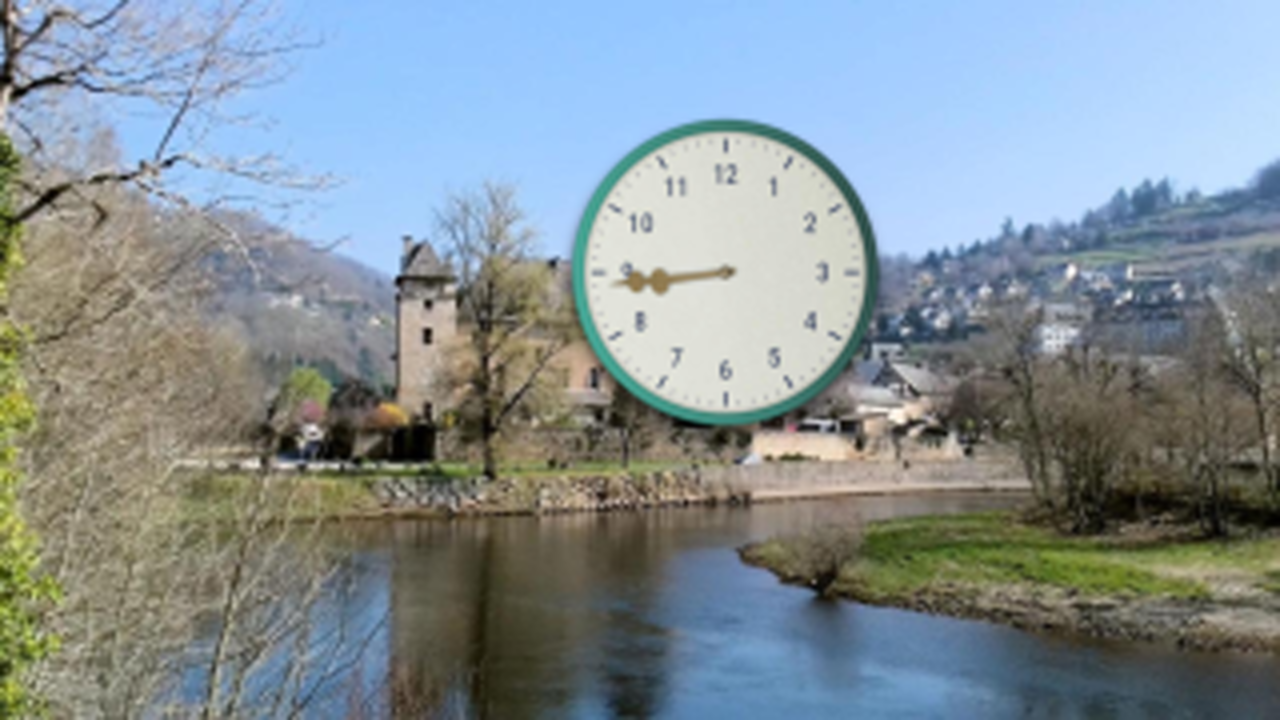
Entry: 8h44
